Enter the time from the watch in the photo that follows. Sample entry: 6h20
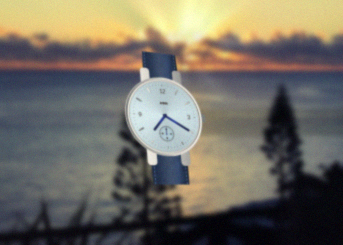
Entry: 7h20
